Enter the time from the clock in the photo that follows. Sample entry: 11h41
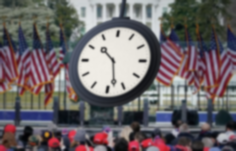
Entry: 10h28
